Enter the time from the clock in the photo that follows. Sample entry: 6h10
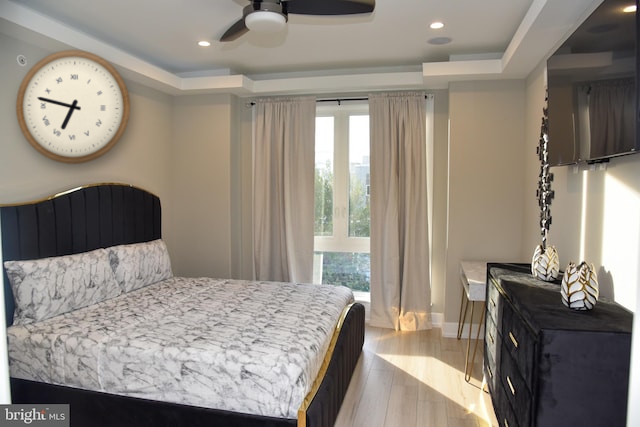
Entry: 6h47
